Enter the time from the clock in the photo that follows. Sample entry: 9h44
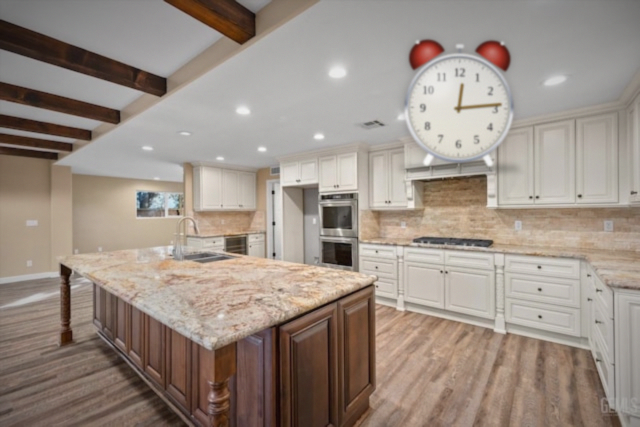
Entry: 12h14
